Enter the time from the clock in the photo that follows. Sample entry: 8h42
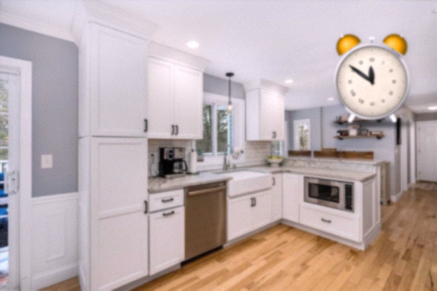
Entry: 11h51
